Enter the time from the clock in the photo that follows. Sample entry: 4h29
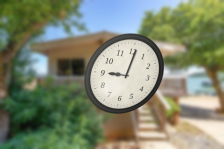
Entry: 9h01
